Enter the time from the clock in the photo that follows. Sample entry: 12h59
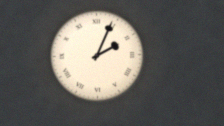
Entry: 2h04
